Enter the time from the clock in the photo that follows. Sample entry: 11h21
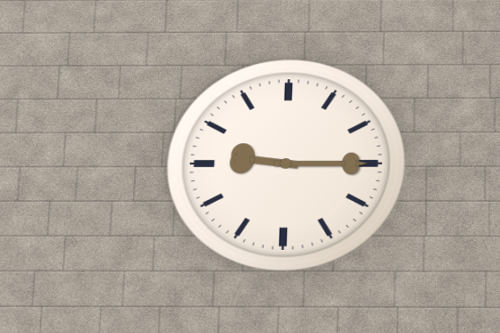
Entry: 9h15
